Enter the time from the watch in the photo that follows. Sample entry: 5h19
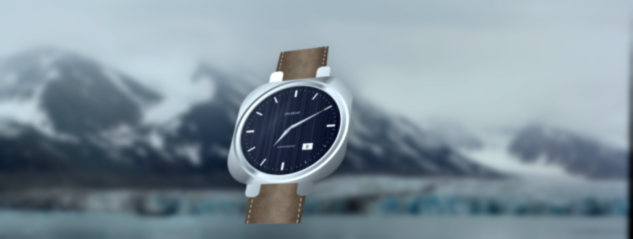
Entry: 7h10
